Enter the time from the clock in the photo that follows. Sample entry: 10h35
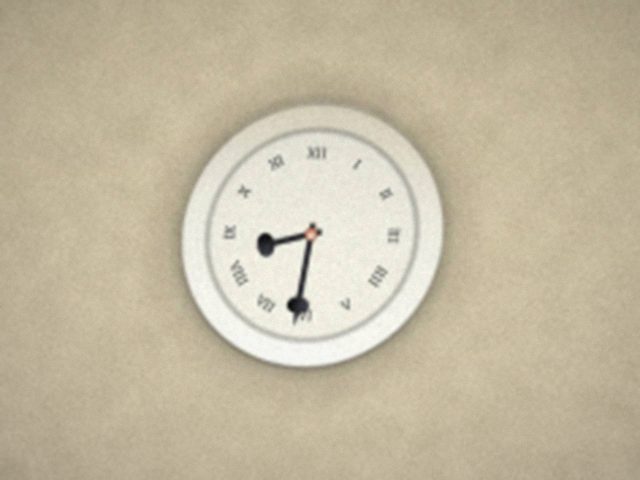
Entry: 8h31
